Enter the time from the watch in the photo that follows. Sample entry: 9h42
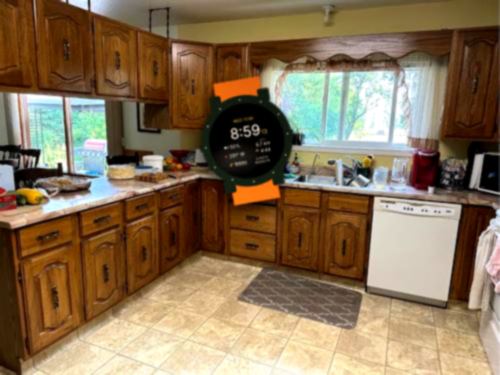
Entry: 8h59
